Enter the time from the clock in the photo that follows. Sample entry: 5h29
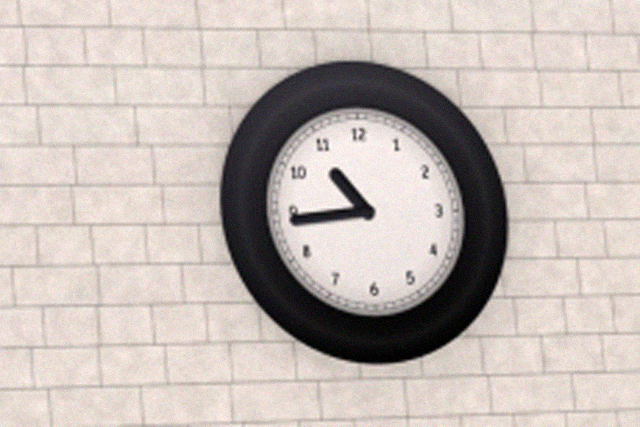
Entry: 10h44
